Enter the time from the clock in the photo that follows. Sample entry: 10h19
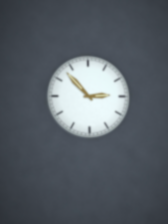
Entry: 2h53
